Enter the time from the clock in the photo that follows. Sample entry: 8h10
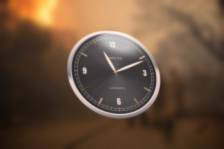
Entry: 11h11
